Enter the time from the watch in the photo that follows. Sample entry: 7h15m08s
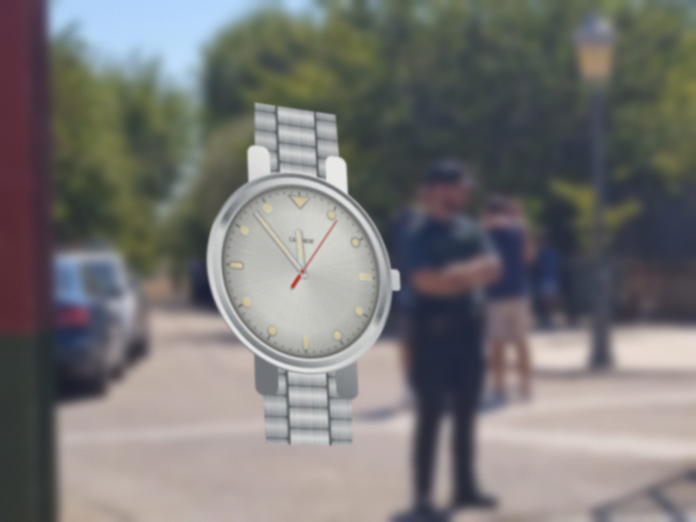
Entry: 11h53m06s
